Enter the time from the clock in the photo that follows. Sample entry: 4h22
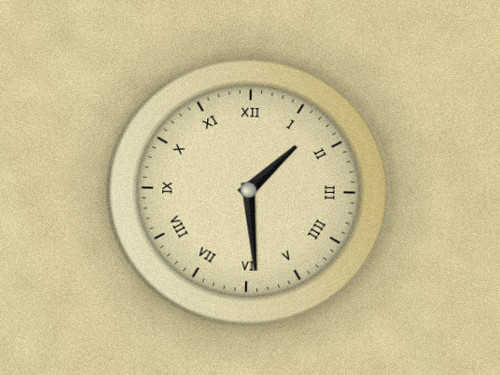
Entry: 1h29
